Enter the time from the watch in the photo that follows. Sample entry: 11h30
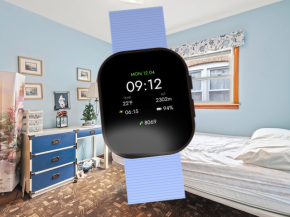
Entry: 9h12
